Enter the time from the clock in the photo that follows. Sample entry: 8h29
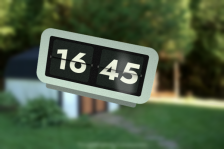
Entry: 16h45
